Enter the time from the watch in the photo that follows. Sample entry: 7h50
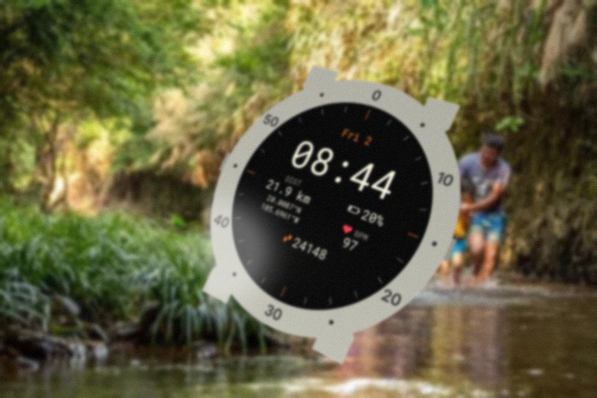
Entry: 8h44
